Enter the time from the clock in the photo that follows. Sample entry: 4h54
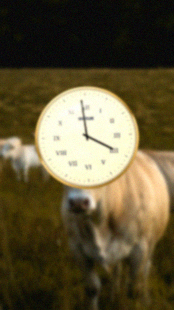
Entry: 3h59
